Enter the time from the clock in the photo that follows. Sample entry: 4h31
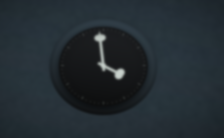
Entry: 3h59
